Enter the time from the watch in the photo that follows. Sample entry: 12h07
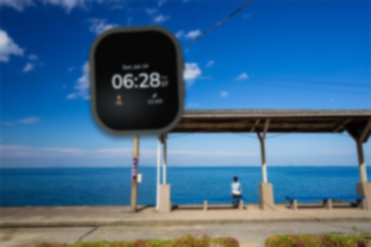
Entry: 6h28
